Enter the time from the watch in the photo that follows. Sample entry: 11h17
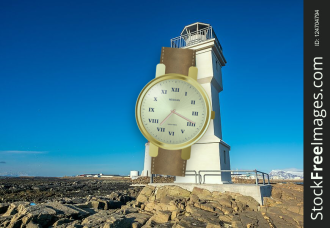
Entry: 7h19
